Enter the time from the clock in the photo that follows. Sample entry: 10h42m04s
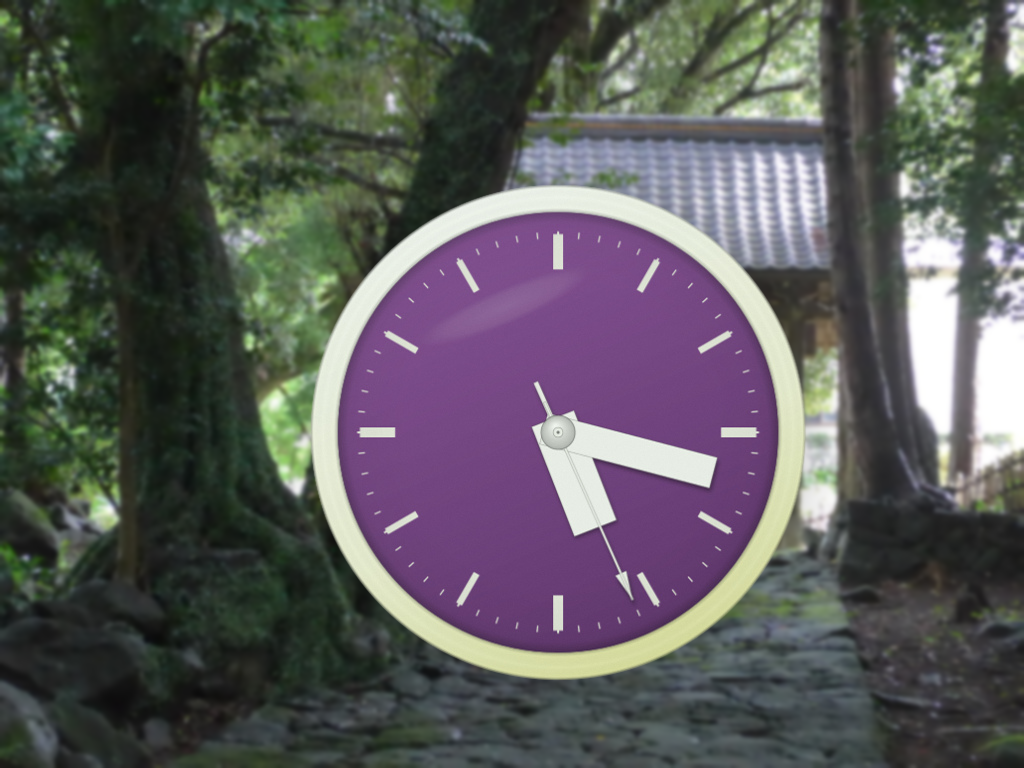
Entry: 5h17m26s
